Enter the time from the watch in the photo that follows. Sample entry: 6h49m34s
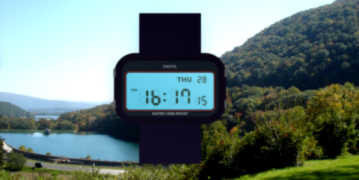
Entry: 16h17m15s
